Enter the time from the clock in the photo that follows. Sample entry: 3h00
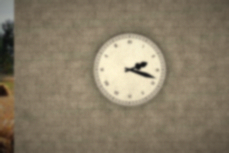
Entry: 2h18
